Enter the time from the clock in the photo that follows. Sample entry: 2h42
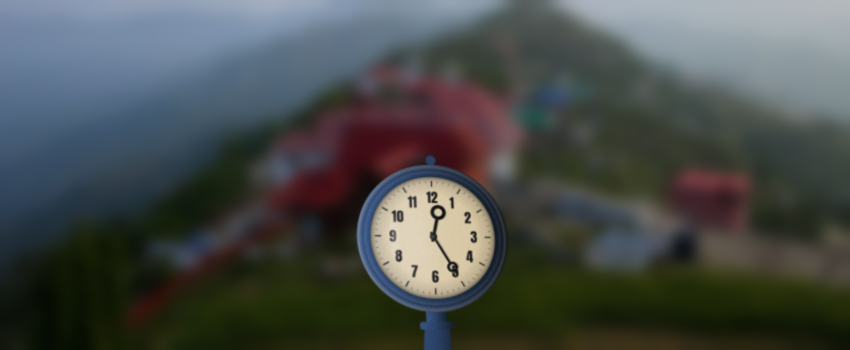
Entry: 12h25
